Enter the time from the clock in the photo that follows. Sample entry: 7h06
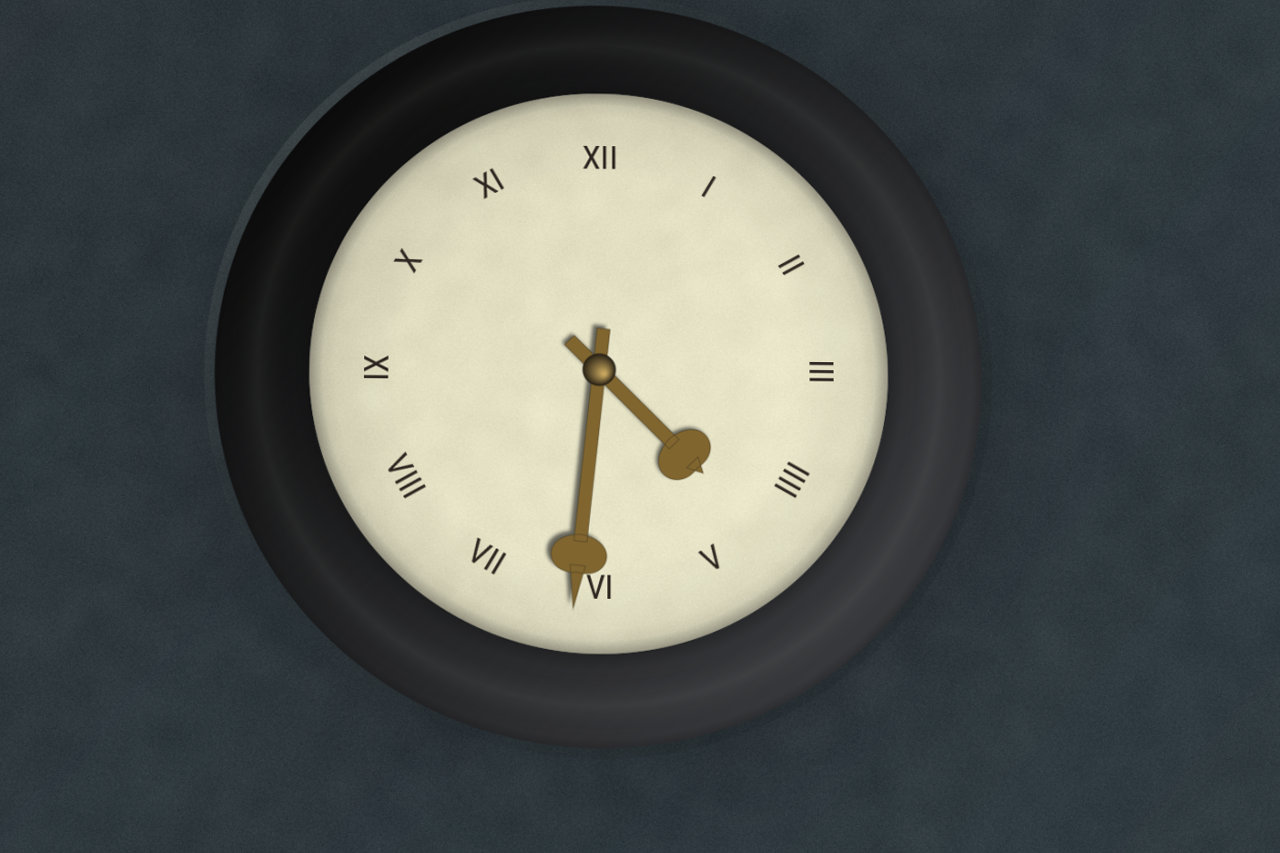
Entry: 4h31
